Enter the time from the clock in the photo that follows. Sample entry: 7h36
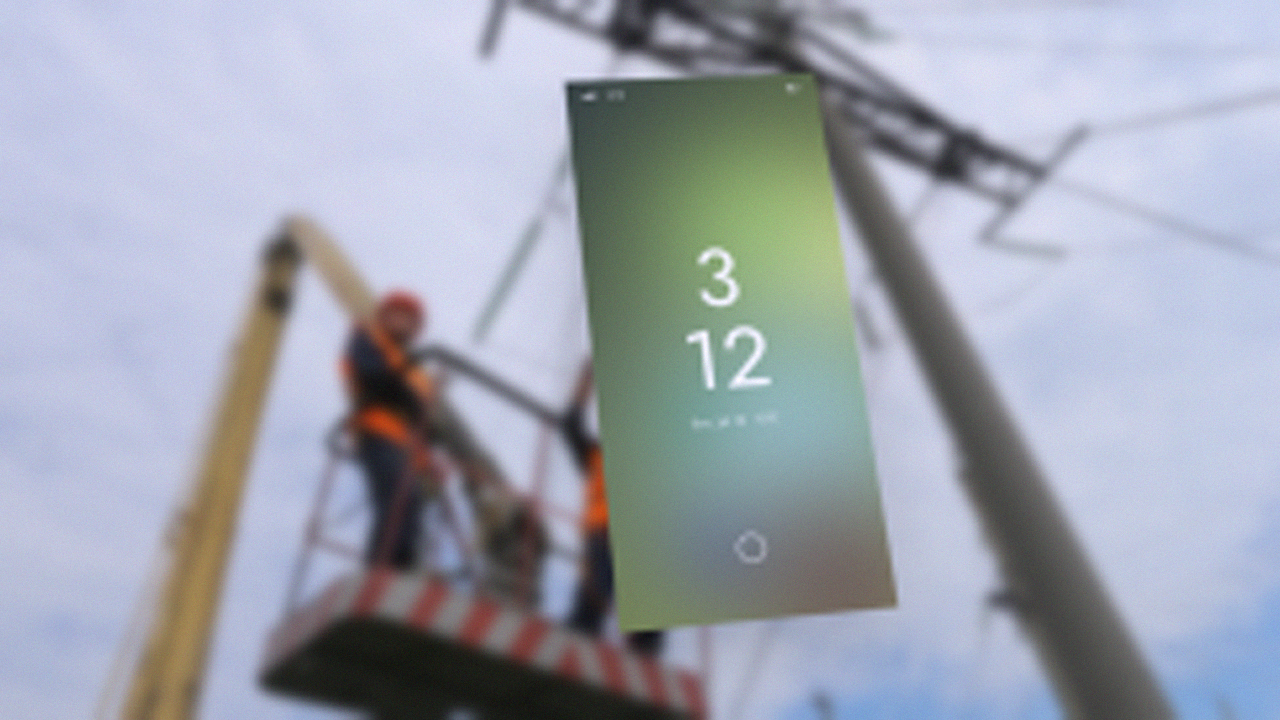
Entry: 3h12
